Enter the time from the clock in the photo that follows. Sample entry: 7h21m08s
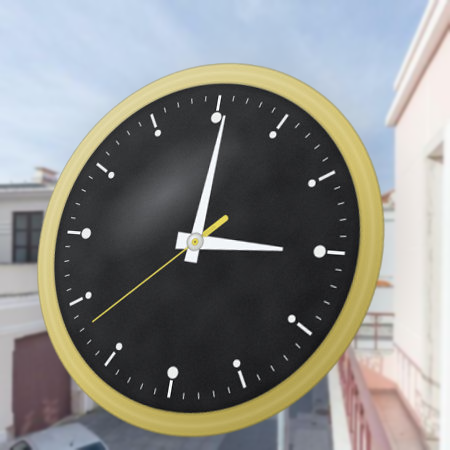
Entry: 3h00m38s
